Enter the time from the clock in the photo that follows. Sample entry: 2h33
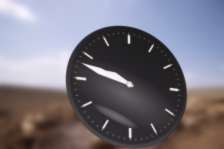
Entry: 9h48
